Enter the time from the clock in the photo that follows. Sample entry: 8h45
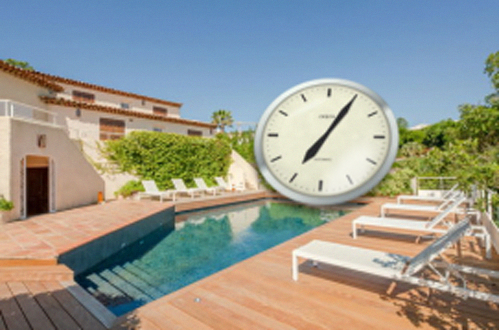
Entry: 7h05
